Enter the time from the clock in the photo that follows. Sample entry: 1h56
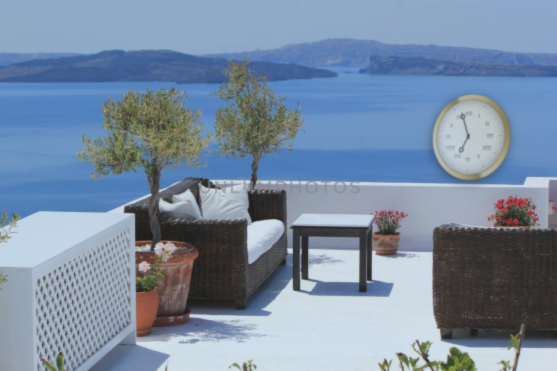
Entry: 6h57
